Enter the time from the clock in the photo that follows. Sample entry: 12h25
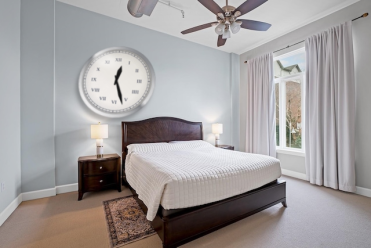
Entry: 12h27
